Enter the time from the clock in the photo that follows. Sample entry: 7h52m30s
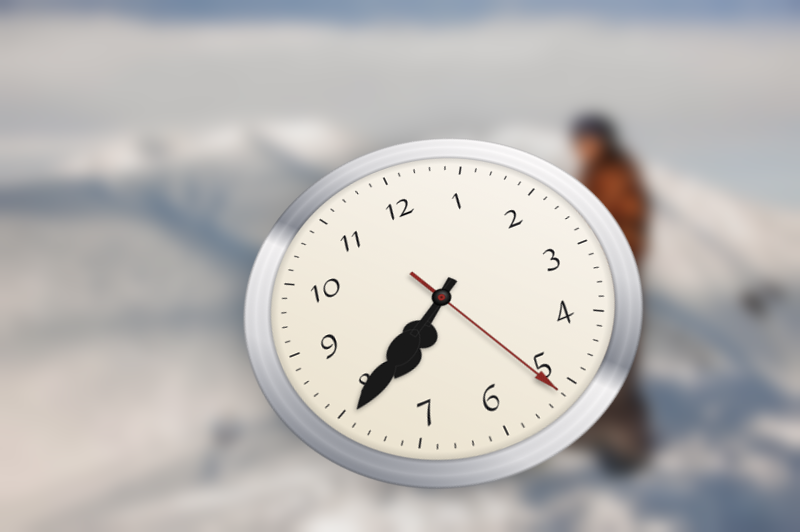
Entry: 7h39m26s
